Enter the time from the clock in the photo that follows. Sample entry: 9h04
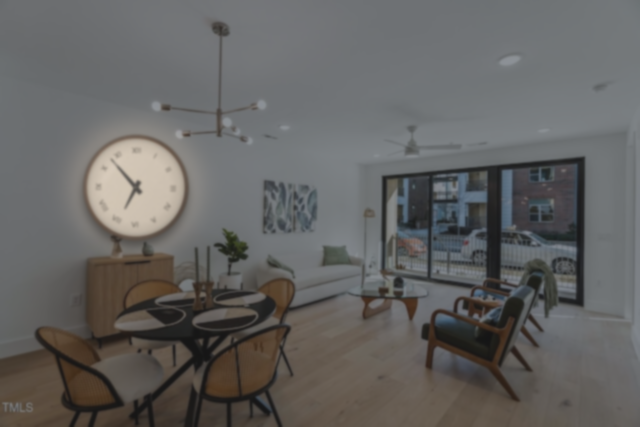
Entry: 6h53
